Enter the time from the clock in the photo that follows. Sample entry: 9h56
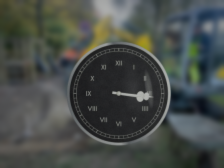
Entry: 3h16
